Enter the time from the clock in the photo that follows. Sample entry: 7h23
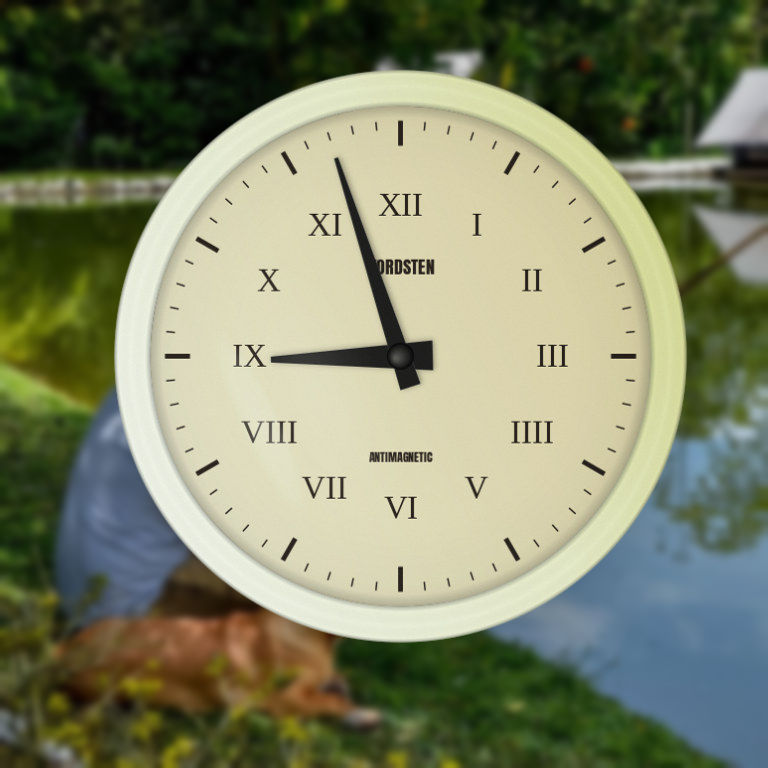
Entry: 8h57
